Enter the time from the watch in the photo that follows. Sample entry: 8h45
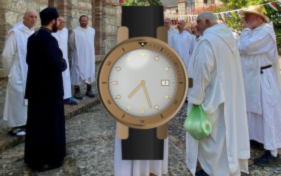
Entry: 7h27
